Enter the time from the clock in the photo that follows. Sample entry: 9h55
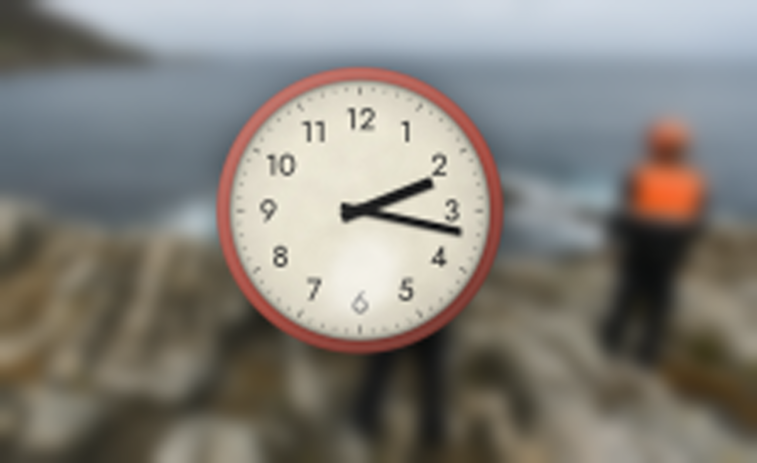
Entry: 2h17
